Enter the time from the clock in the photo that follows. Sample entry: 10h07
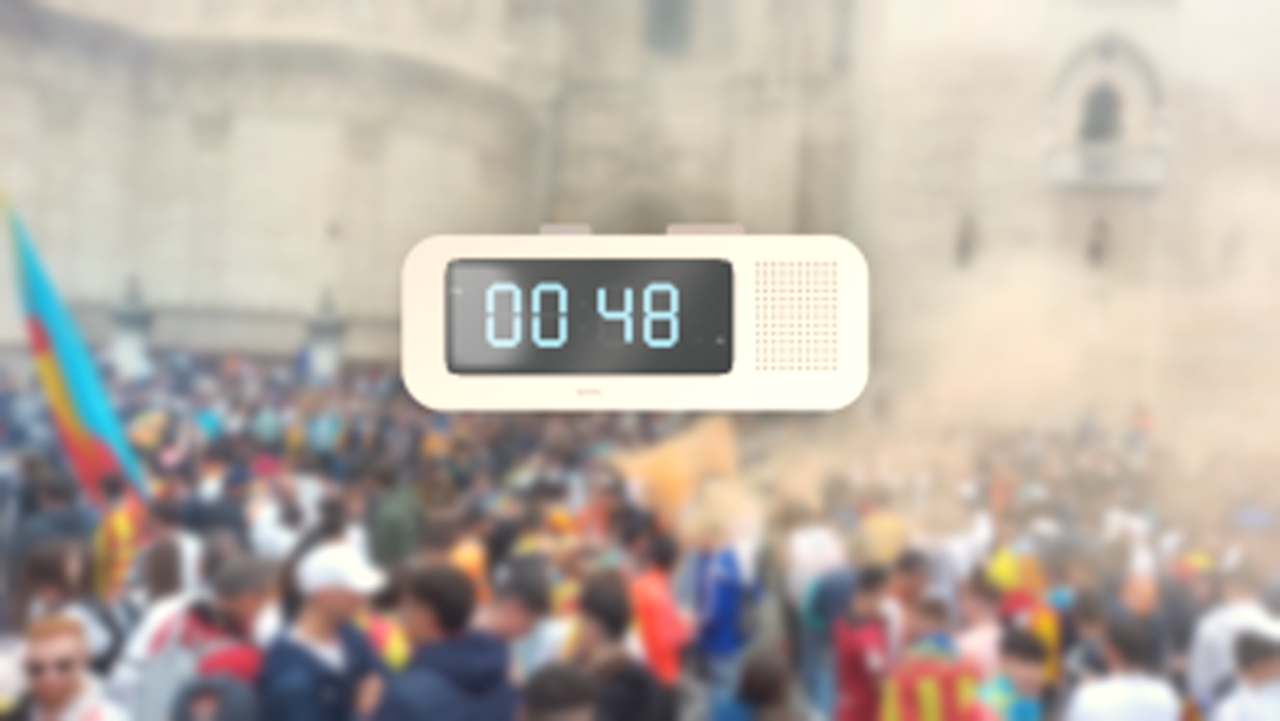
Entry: 0h48
